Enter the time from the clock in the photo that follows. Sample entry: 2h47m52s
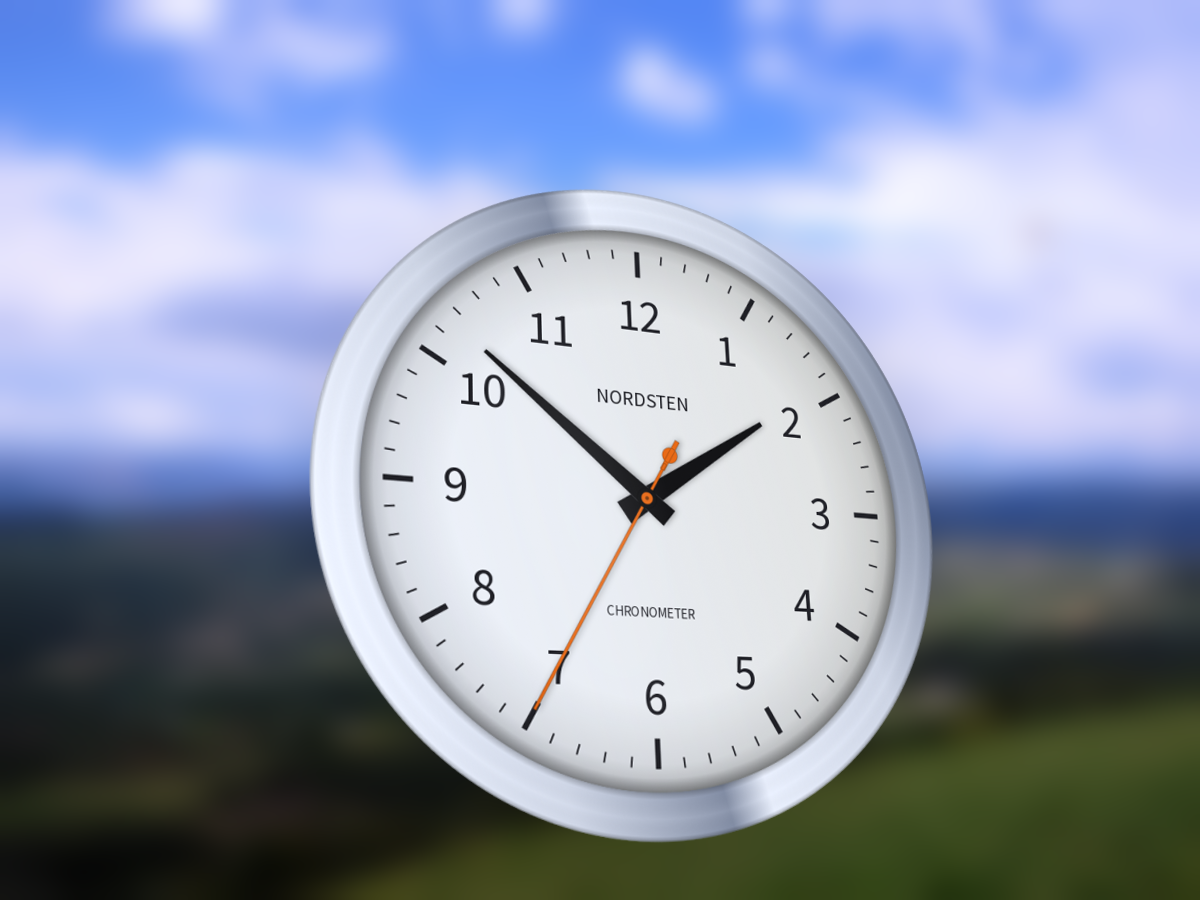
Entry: 1h51m35s
